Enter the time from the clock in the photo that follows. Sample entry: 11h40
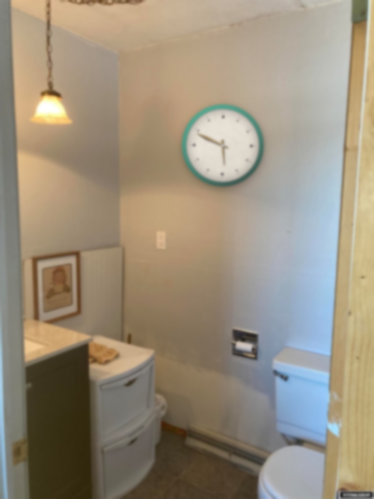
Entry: 5h49
